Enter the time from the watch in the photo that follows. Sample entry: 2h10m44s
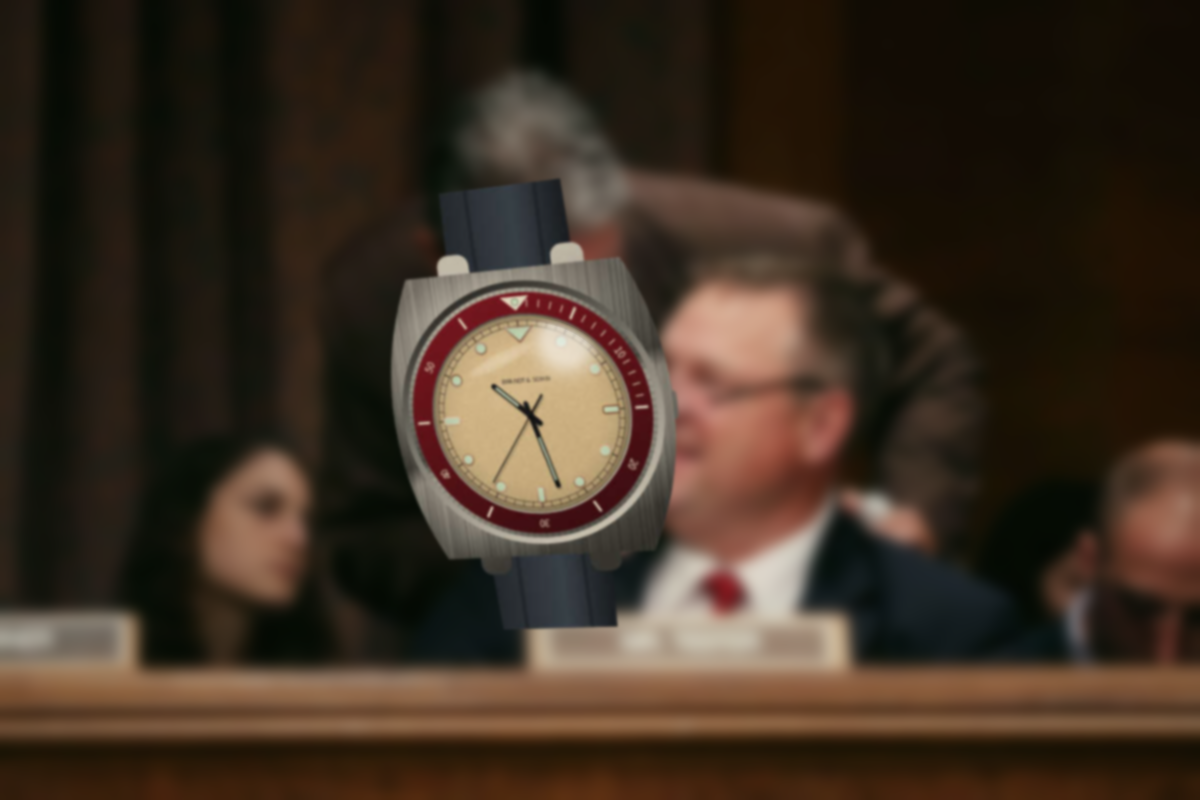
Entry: 10h27m36s
